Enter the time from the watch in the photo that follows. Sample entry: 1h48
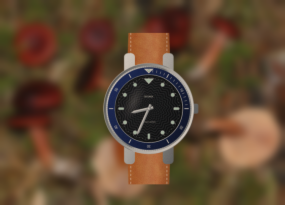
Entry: 8h34
